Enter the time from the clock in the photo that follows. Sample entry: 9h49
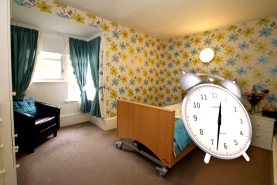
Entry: 12h33
